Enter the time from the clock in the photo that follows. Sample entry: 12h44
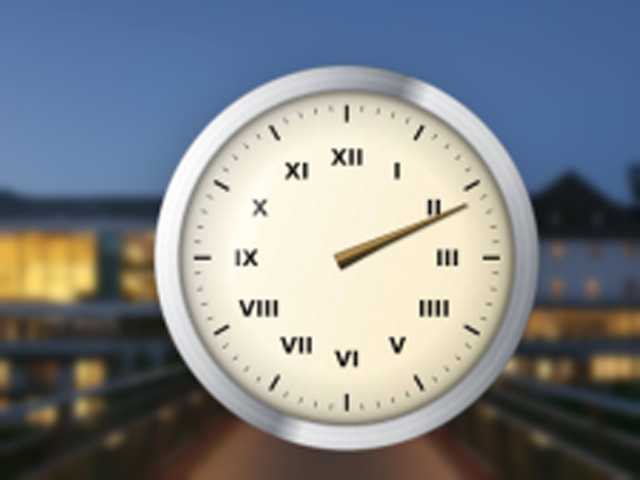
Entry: 2h11
